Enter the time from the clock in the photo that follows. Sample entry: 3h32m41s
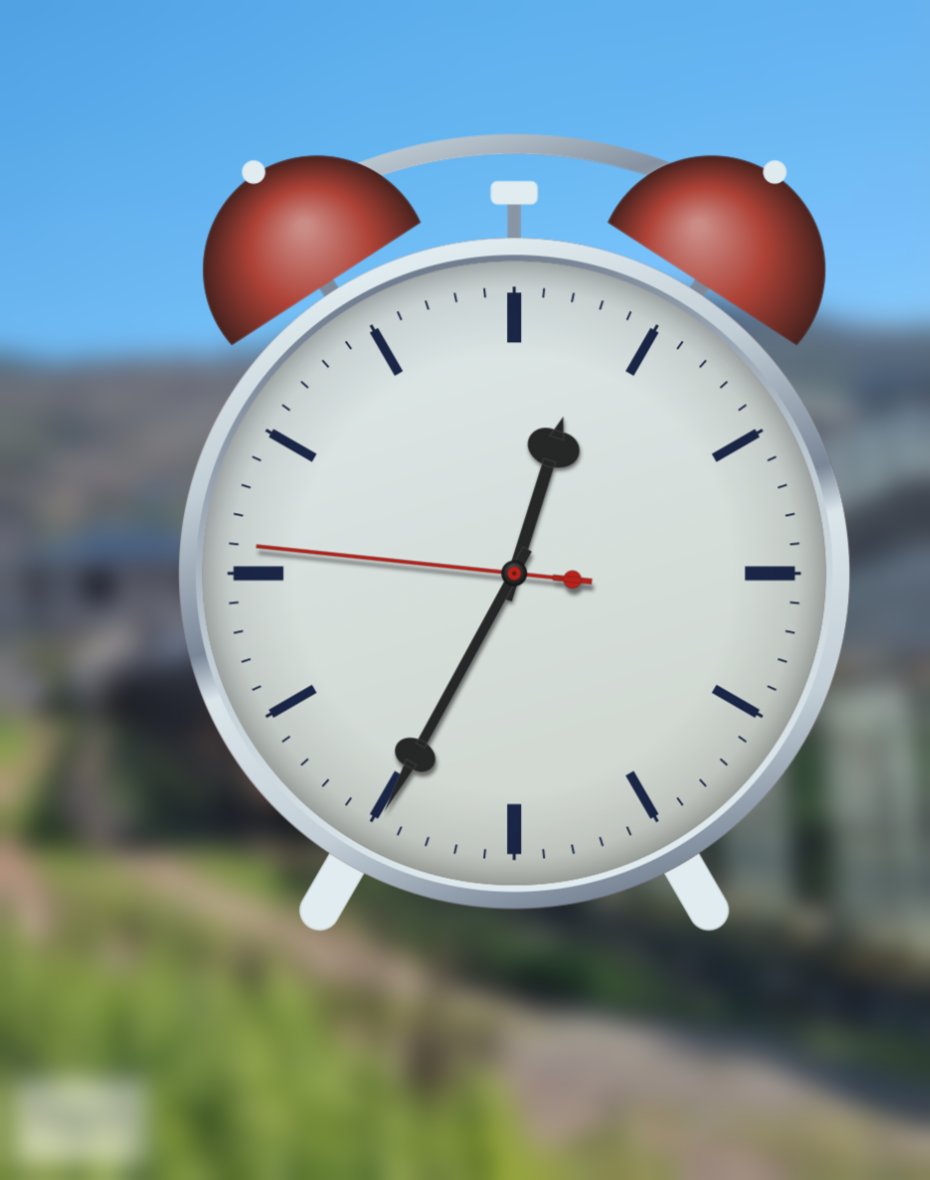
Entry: 12h34m46s
